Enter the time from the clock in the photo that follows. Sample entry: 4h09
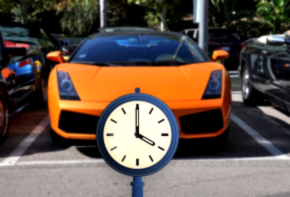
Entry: 4h00
